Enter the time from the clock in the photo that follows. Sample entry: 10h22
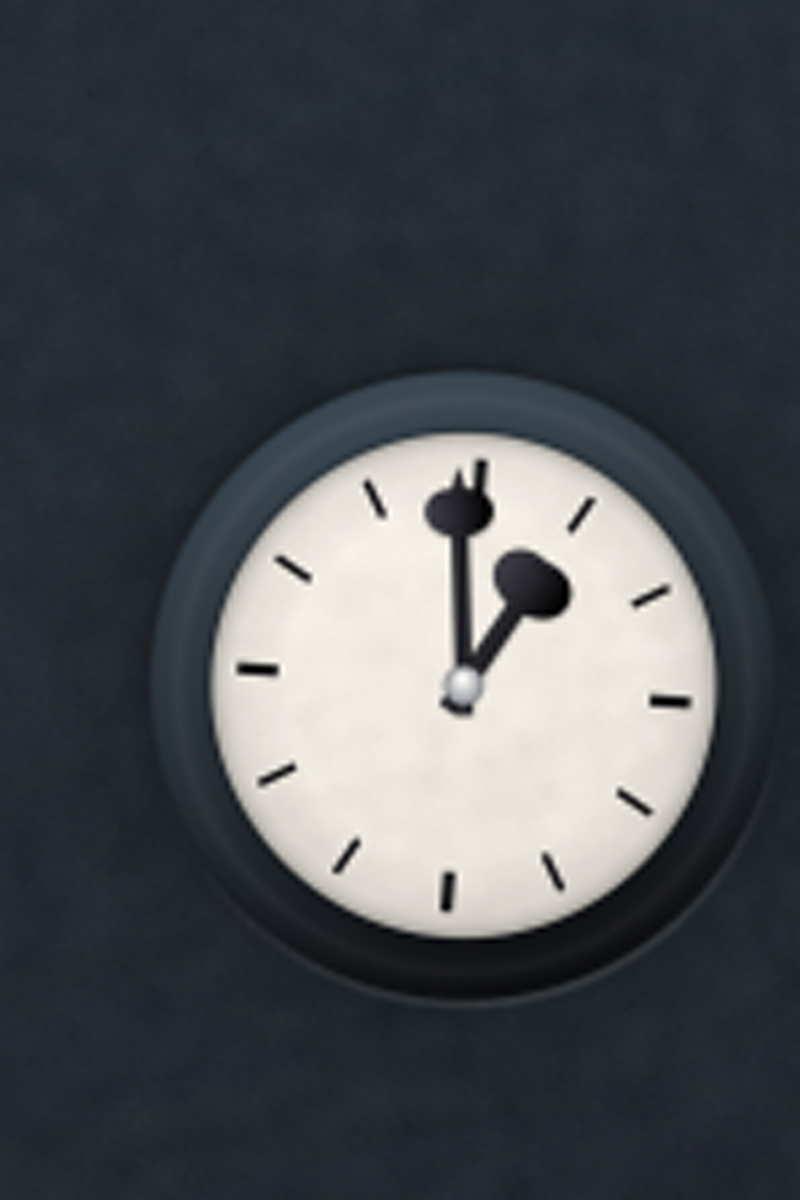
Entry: 12h59
